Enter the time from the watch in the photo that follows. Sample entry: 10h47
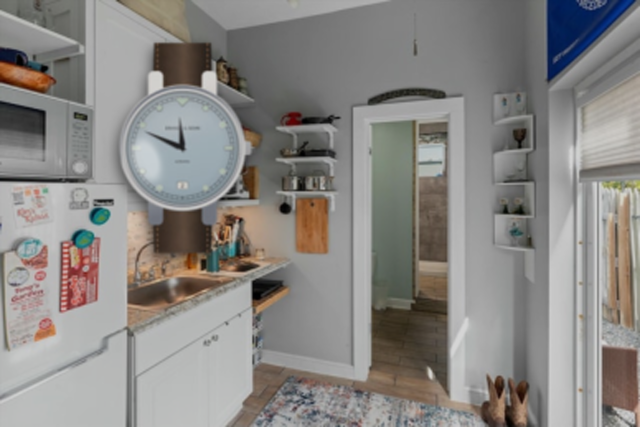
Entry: 11h49
